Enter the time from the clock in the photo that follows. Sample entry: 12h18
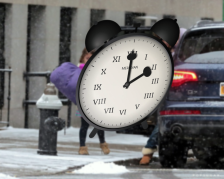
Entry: 2h00
